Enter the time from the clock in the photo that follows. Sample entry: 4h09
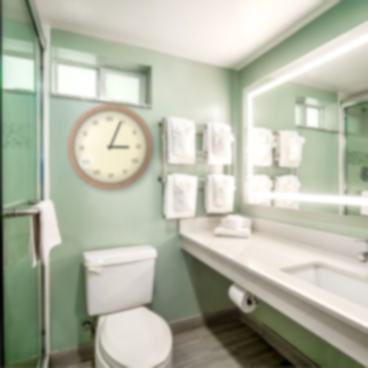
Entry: 3h04
